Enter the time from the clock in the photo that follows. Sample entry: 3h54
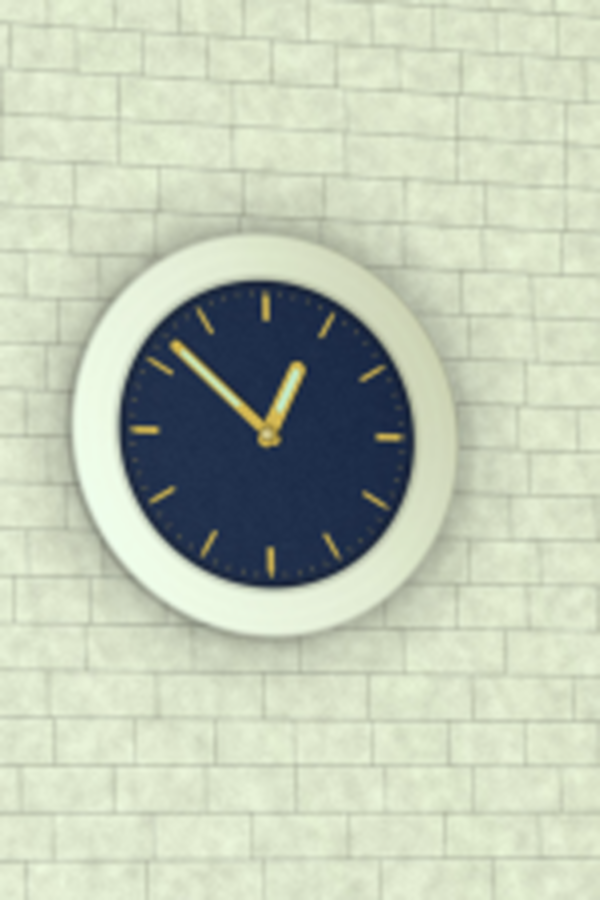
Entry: 12h52
